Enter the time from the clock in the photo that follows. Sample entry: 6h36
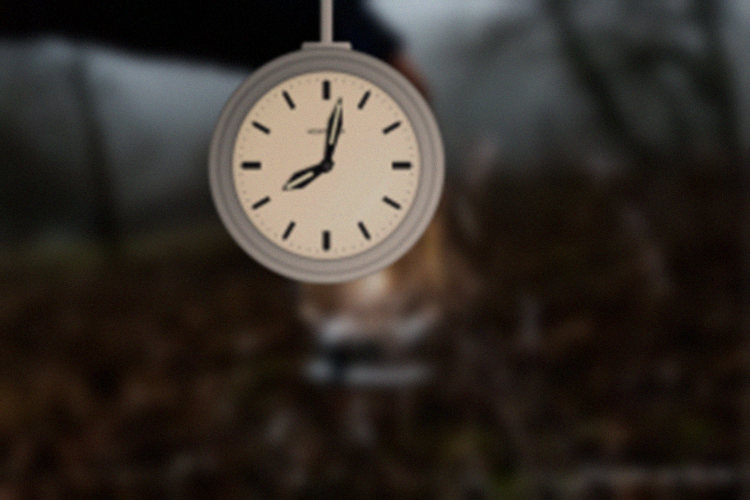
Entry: 8h02
